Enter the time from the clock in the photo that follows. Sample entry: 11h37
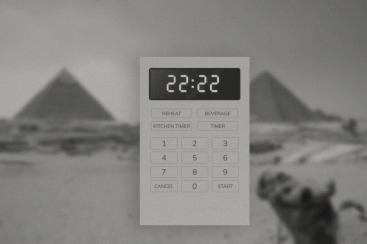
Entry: 22h22
